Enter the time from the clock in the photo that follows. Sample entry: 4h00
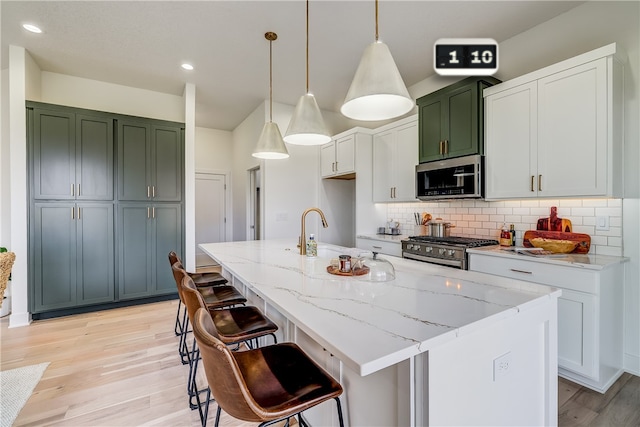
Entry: 1h10
